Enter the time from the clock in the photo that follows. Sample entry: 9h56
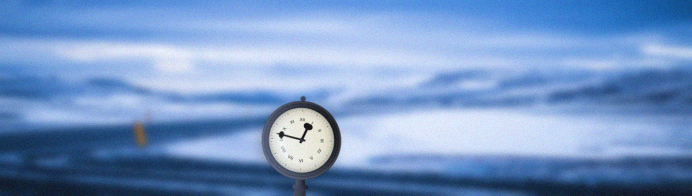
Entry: 12h47
